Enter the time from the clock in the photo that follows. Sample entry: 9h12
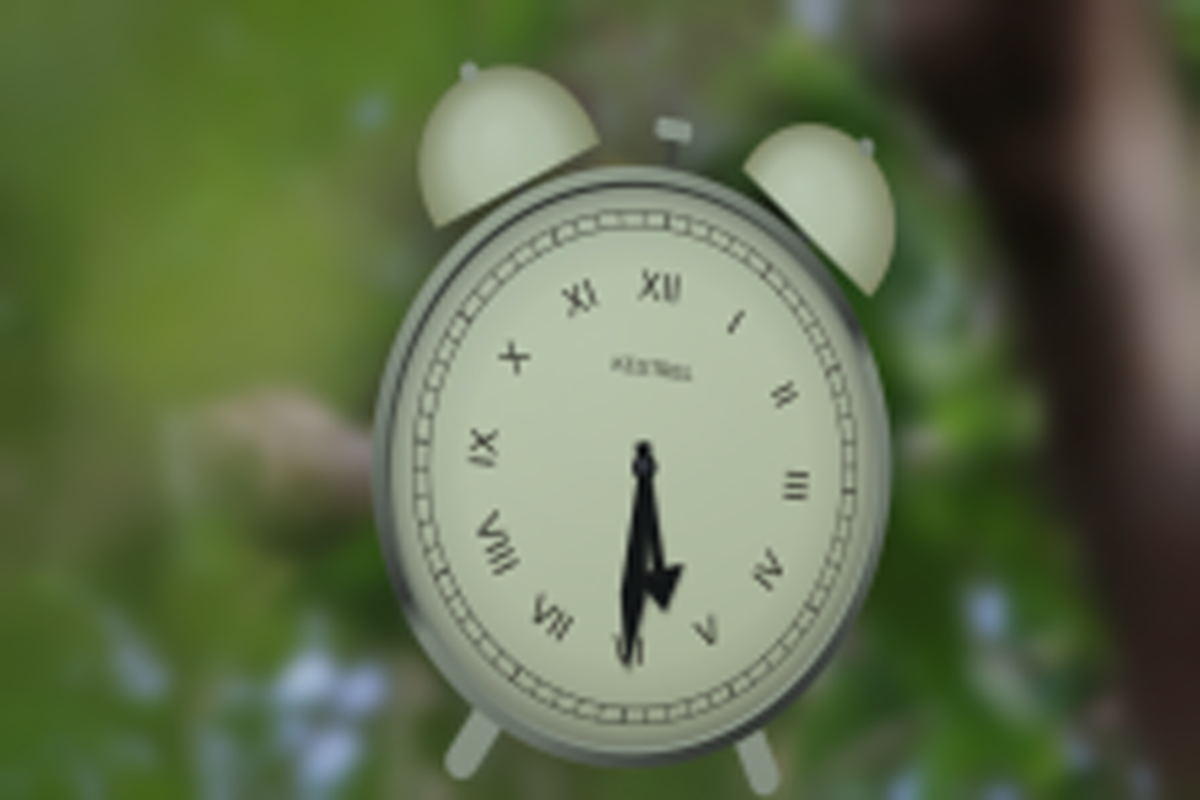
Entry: 5h30
